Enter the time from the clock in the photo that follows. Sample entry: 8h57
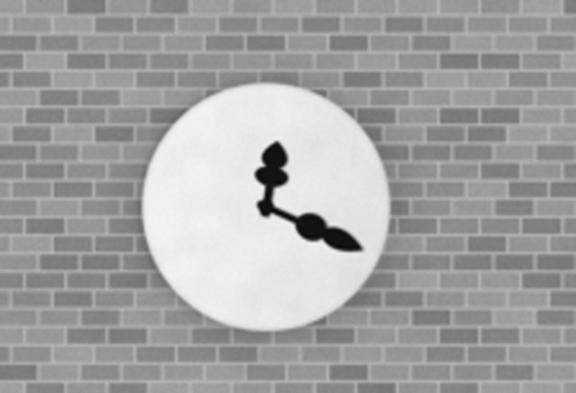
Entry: 12h19
